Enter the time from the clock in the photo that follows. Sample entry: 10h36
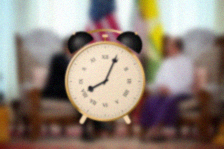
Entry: 8h04
